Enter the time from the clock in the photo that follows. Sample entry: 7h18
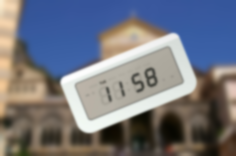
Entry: 11h58
